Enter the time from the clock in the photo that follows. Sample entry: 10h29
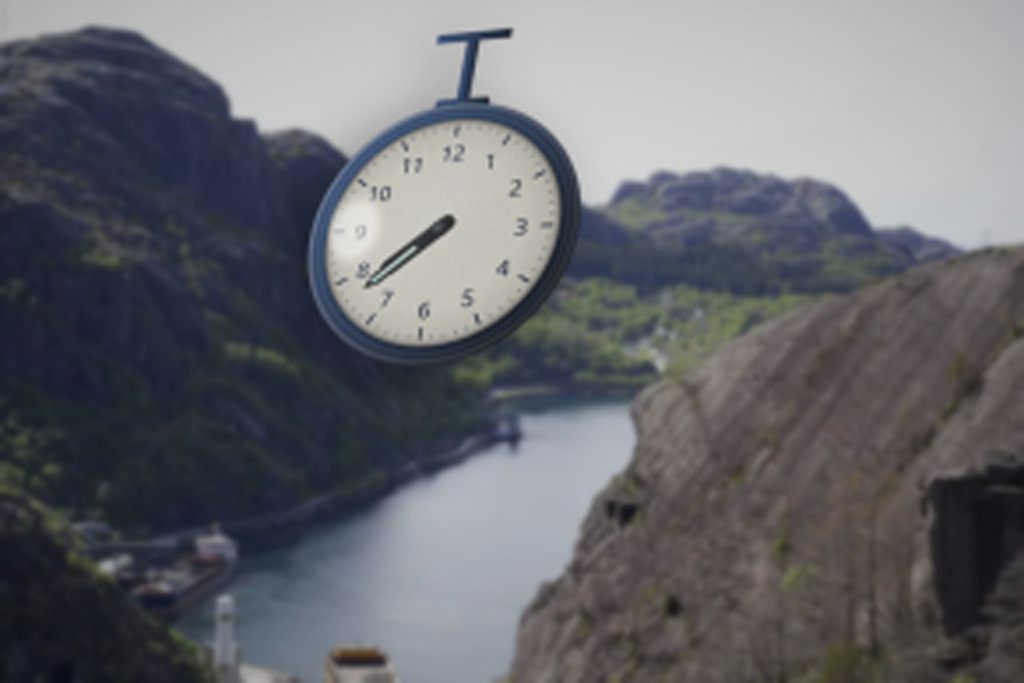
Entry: 7h38
